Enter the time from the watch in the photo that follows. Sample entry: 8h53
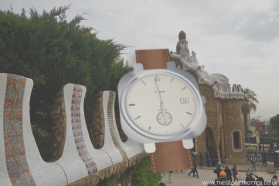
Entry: 5h59
